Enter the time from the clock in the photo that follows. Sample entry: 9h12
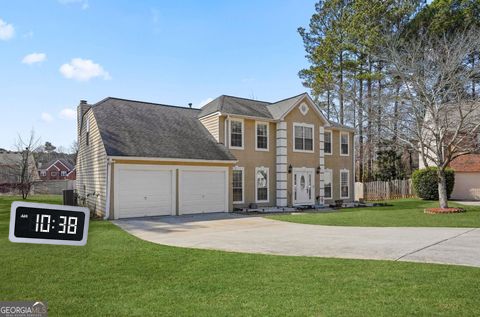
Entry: 10h38
